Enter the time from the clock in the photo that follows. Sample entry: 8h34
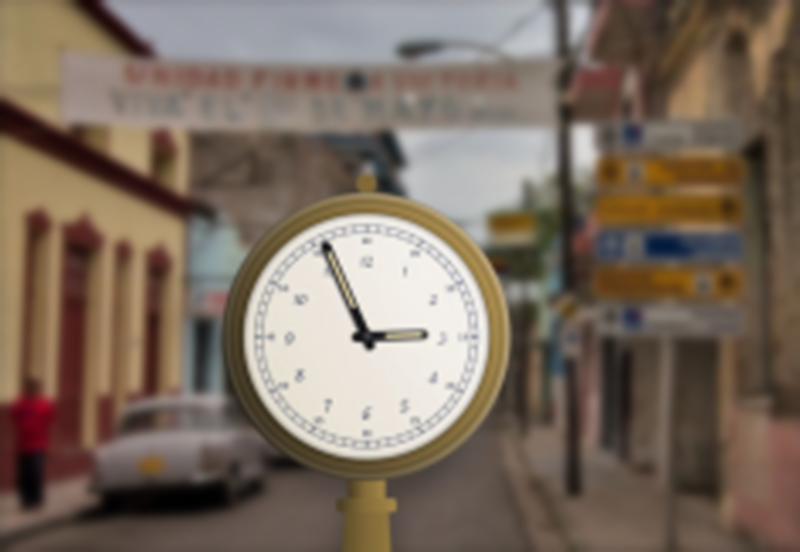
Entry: 2h56
